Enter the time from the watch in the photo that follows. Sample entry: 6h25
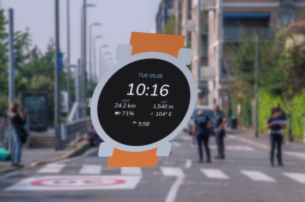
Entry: 10h16
